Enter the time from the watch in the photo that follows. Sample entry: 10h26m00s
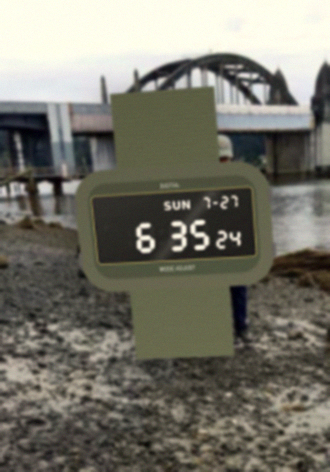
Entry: 6h35m24s
